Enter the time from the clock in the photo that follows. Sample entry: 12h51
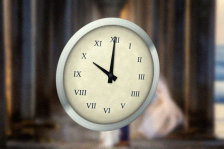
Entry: 10h00
